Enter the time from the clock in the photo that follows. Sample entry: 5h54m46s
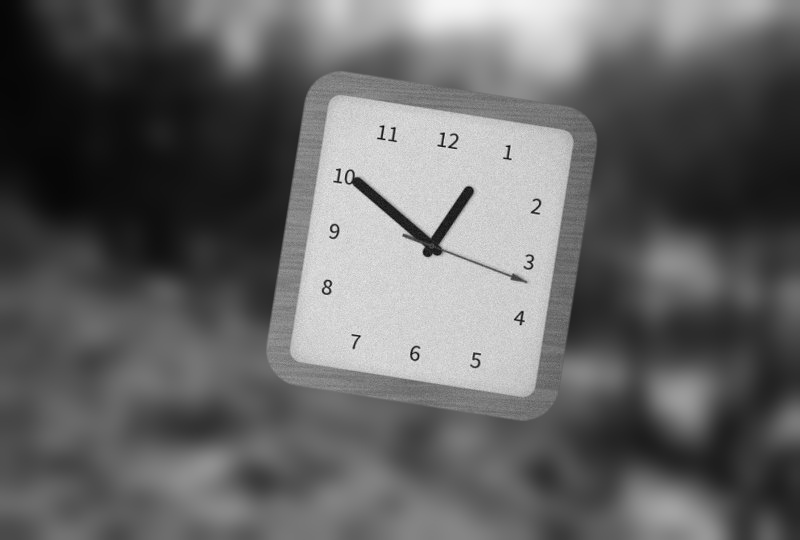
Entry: 12h50m17s
